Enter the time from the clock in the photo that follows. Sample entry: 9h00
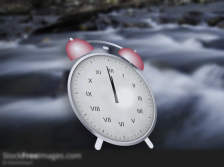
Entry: 11h59
